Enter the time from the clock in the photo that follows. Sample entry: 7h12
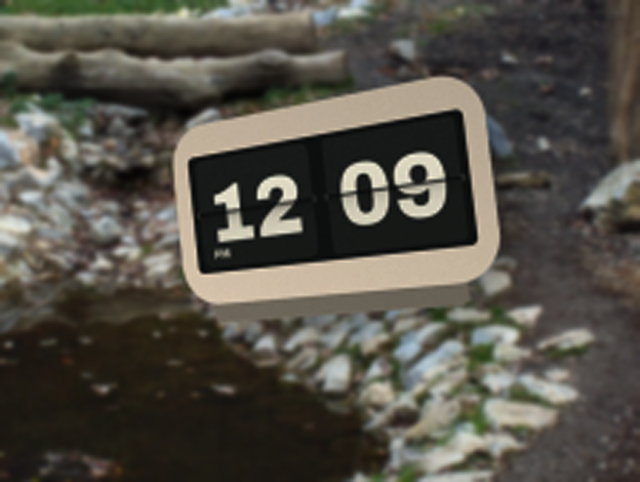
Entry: 12h09
